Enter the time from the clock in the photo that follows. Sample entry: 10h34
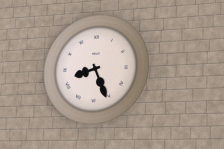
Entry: 8h26
